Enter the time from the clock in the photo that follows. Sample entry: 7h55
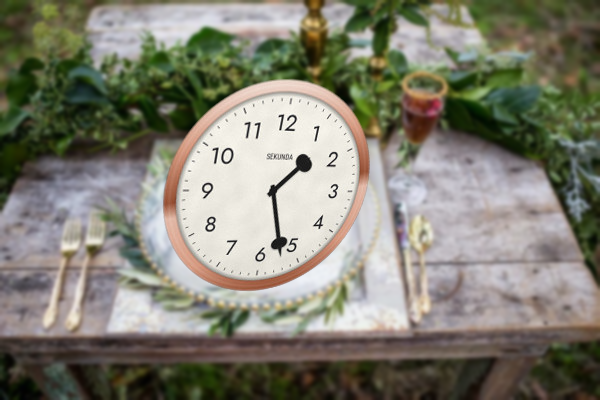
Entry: 1h27
